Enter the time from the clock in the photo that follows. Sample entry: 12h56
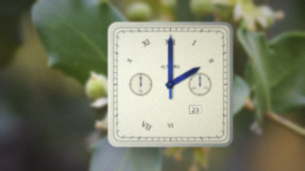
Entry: 2h00
